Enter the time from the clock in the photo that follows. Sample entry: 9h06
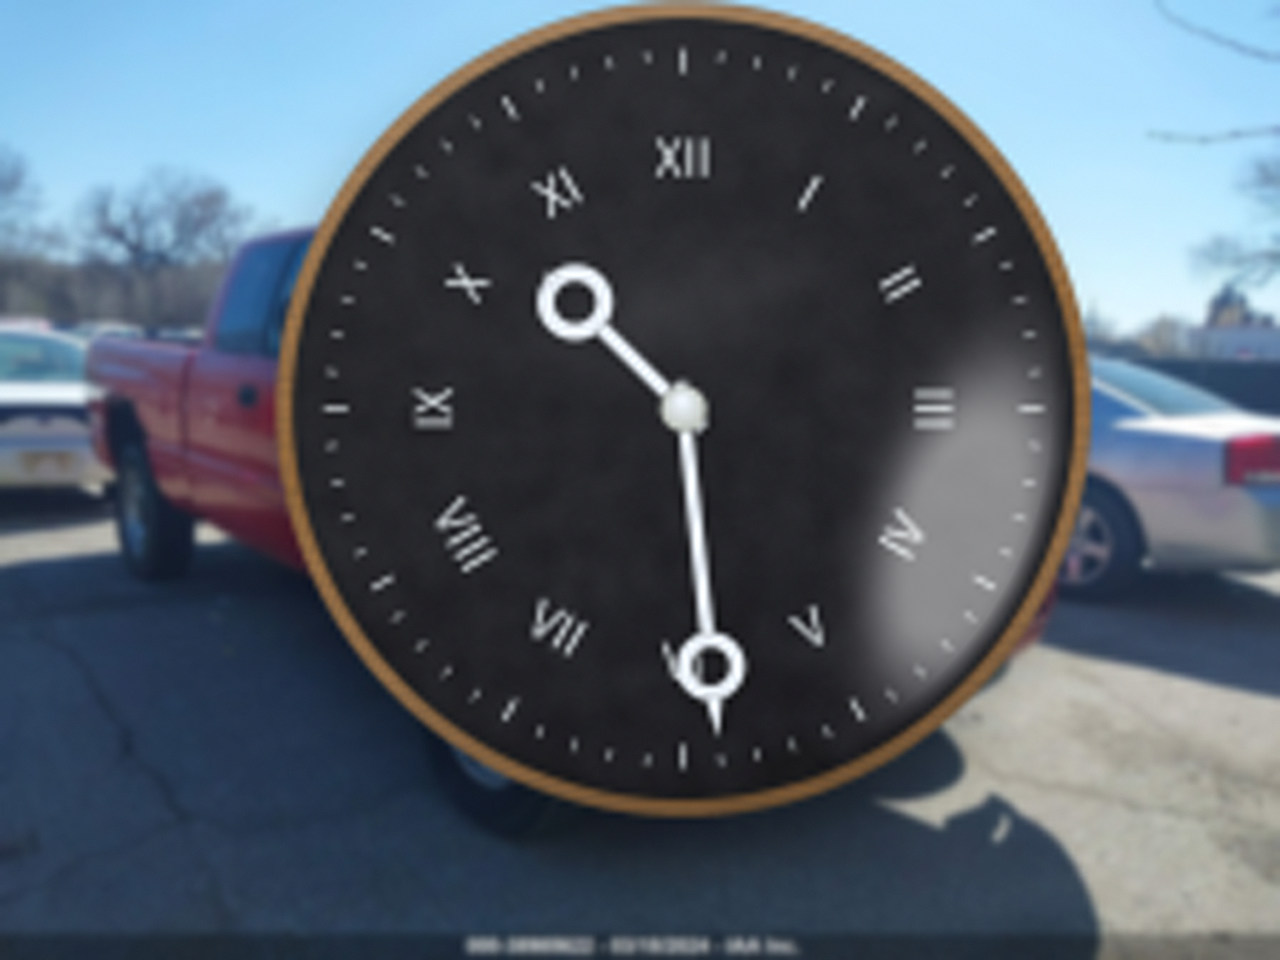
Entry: 10h29
